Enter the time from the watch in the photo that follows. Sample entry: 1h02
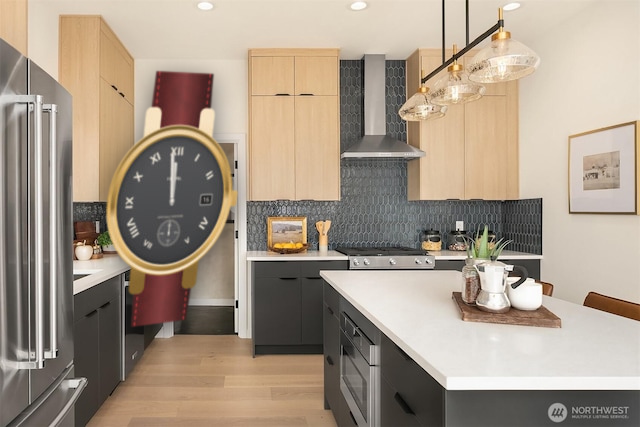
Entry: 11h59
